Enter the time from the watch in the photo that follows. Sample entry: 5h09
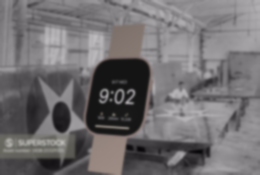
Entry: 9h02
